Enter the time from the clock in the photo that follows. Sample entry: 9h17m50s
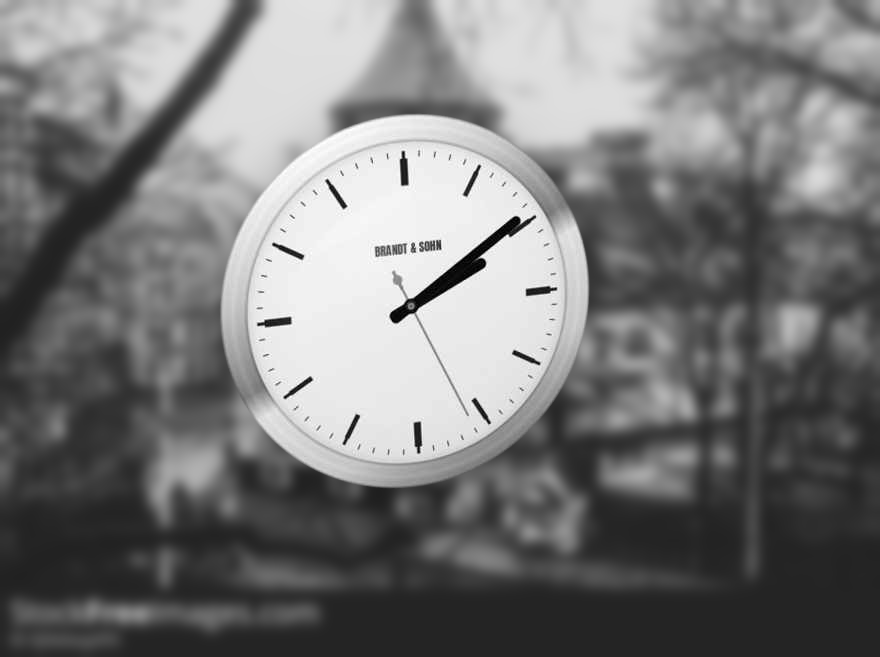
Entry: 2h09m26s
